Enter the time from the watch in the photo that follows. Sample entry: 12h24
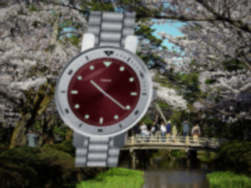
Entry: 10h21
